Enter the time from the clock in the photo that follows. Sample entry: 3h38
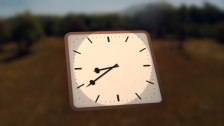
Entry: 8h39
